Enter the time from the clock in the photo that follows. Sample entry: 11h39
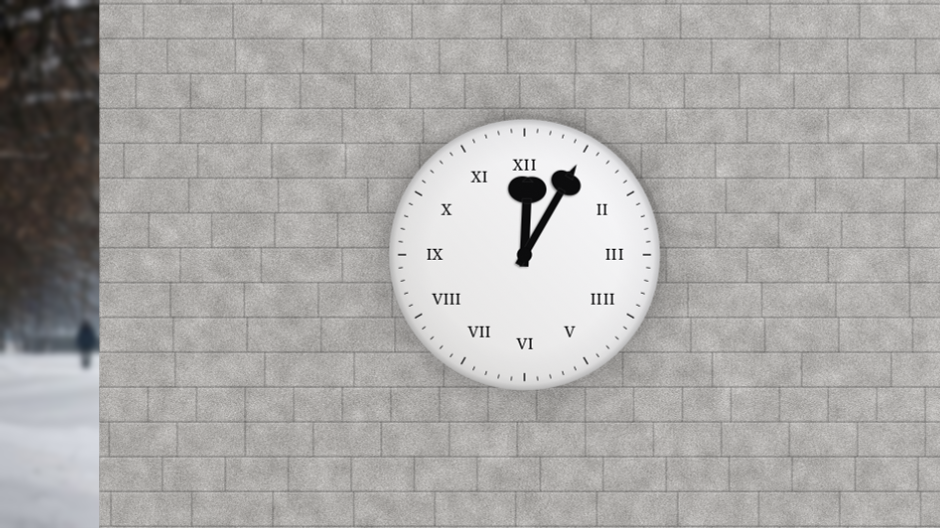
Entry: 12h05
